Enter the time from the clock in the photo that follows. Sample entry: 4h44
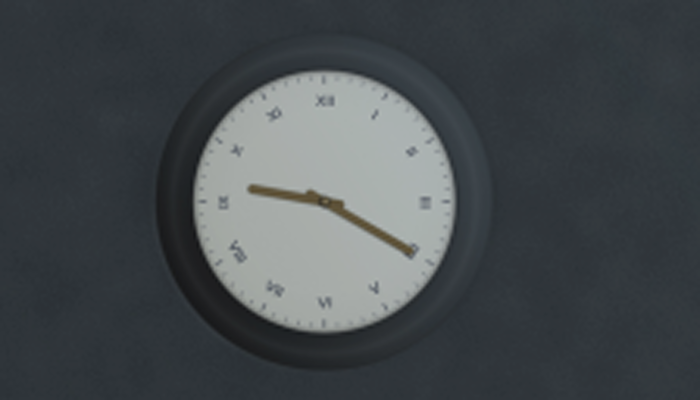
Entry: 9h20
